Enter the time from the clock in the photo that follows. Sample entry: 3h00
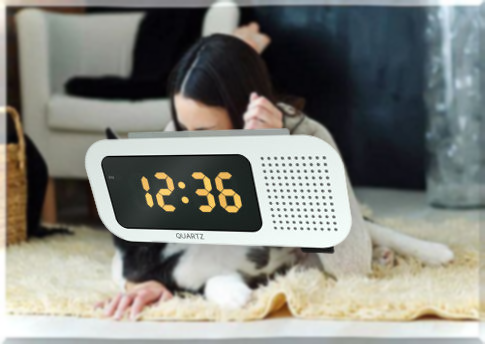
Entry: 12h36
